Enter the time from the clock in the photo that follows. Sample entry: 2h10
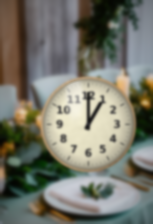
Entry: 1h00
